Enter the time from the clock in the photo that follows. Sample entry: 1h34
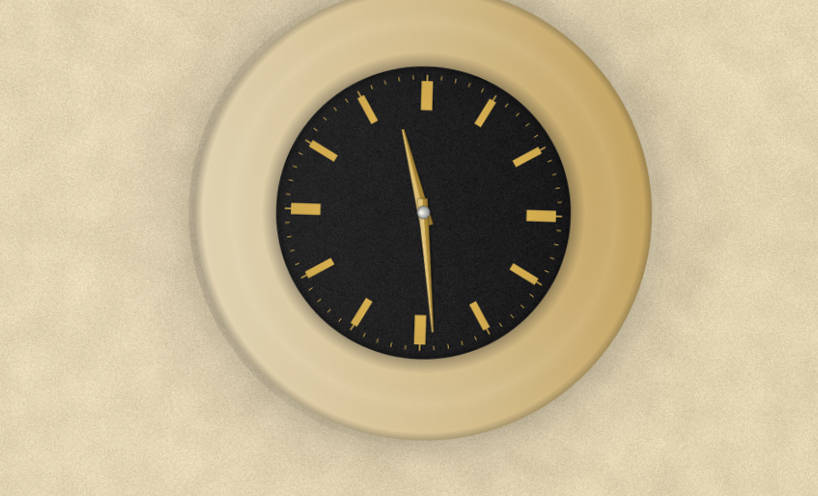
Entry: 11h29
